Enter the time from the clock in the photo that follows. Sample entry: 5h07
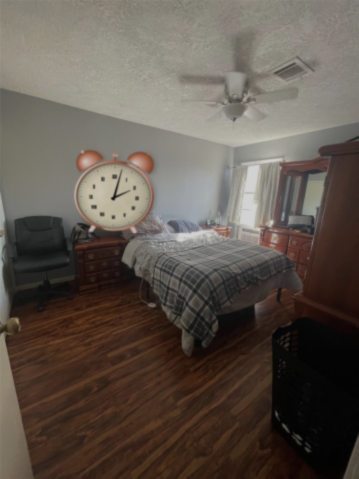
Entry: 2h02
